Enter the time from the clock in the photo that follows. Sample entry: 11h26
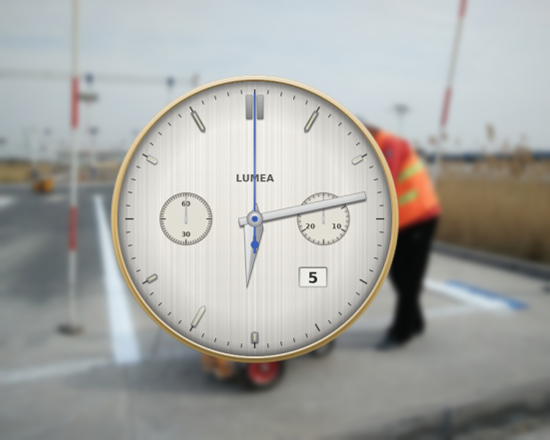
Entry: 6h13
